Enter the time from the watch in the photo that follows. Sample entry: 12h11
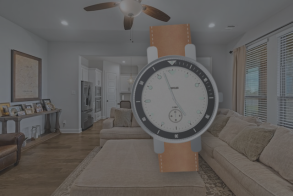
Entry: 4h57
